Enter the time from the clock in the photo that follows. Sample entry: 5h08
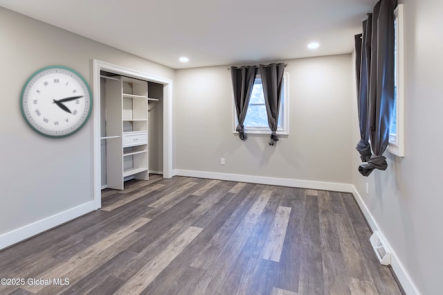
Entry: 4h13
